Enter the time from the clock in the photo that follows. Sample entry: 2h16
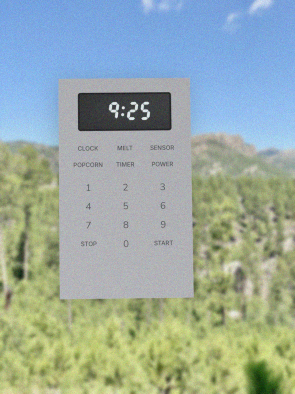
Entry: 9h25
